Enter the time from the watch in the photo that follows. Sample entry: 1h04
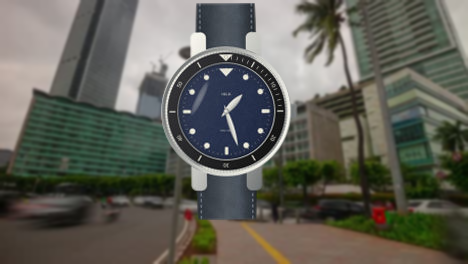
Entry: 1h27
